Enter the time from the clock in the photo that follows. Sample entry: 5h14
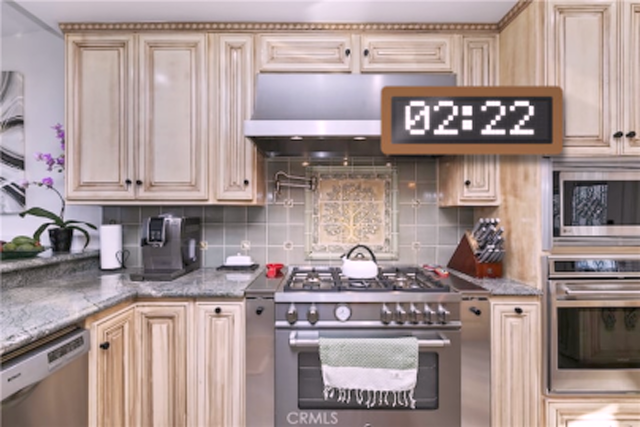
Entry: 2h22
